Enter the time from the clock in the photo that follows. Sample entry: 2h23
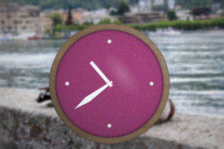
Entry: 10h39
